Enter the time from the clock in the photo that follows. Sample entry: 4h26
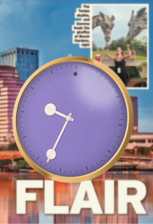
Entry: 9h33
